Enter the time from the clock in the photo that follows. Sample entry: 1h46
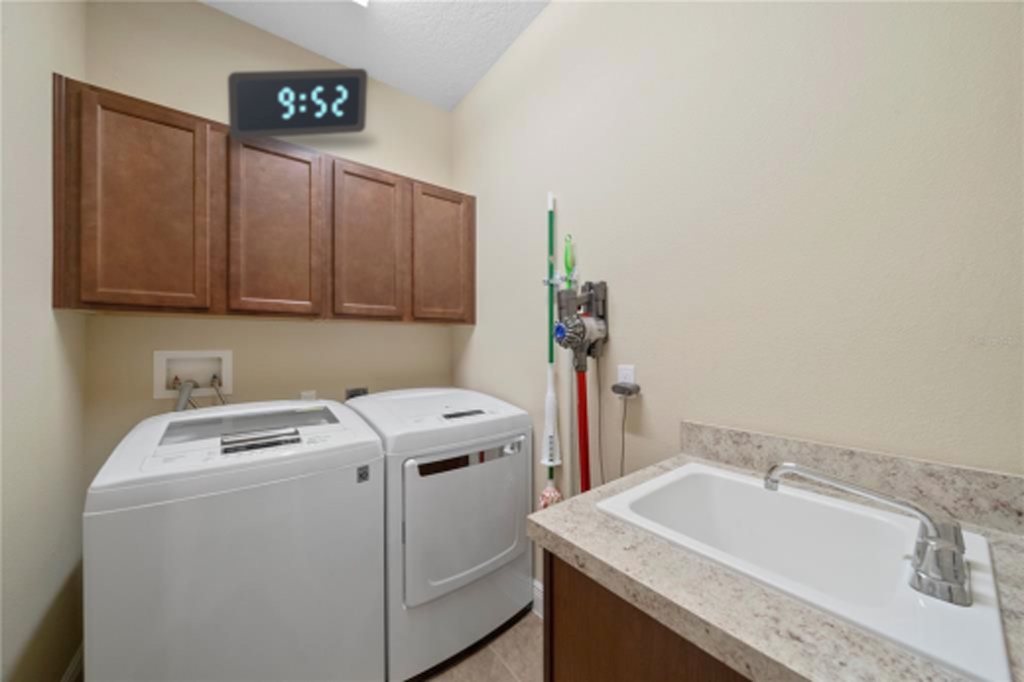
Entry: 9h52
